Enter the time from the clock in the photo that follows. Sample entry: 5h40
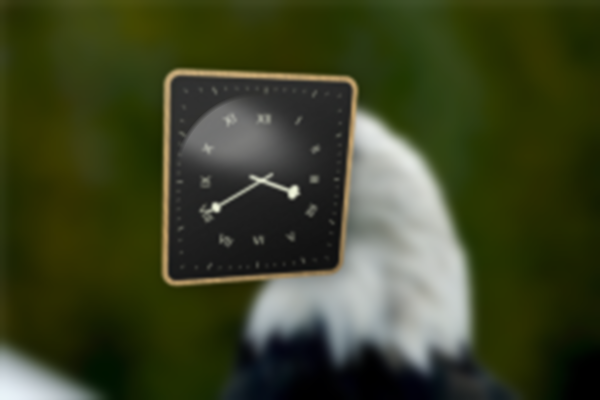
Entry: 3h40
